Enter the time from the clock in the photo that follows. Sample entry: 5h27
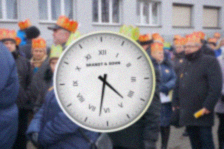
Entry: 4h32
